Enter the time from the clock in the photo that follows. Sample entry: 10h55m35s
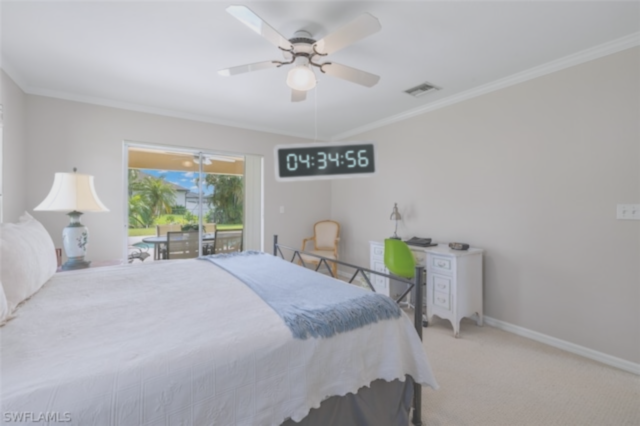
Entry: 4h34m56s
